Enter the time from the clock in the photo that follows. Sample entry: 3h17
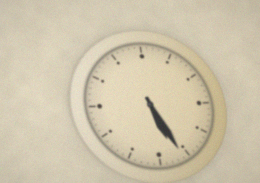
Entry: 5h26
